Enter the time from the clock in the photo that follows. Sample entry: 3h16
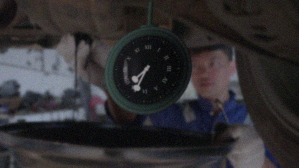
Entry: 7h34
